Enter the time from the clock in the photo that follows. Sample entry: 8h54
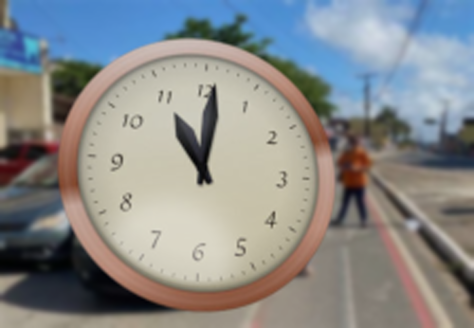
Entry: 11h01
